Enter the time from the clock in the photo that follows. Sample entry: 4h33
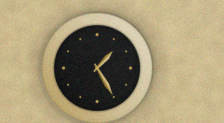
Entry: 1h25
